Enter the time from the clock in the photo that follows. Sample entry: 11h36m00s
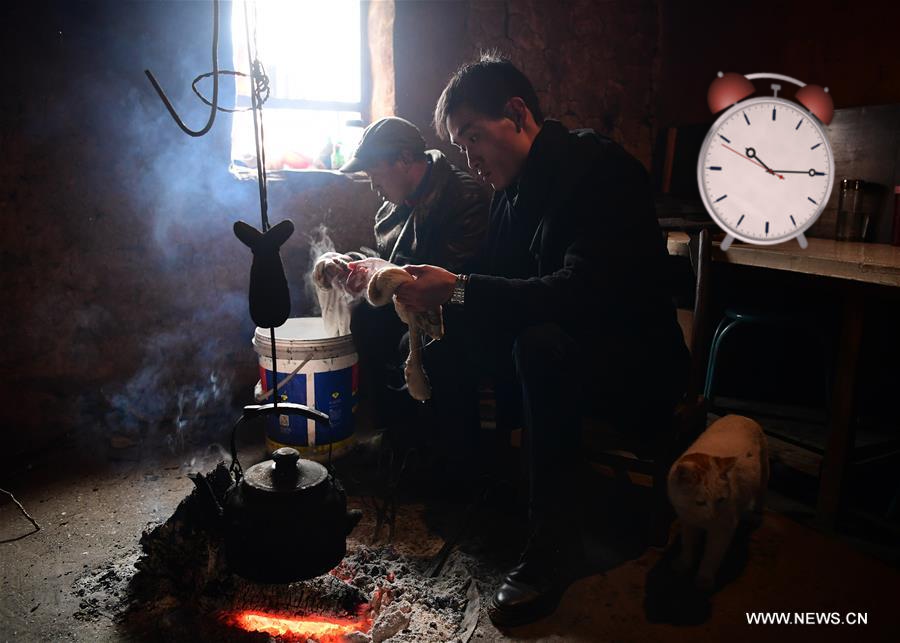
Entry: 10h14m49s
